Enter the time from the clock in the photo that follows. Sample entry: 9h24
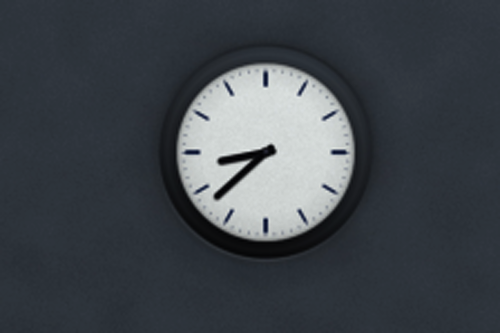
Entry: 8h38
